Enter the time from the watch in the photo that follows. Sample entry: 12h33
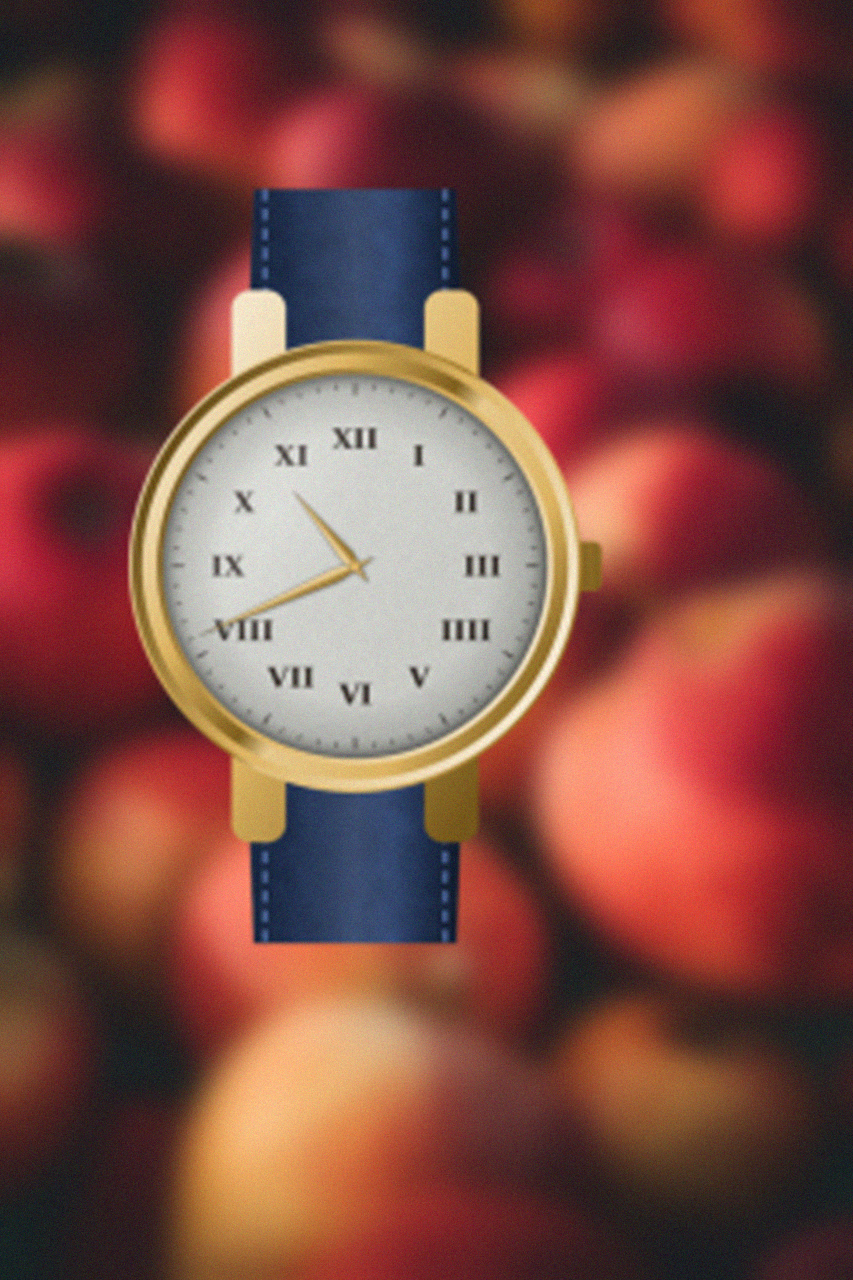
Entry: 10h41
